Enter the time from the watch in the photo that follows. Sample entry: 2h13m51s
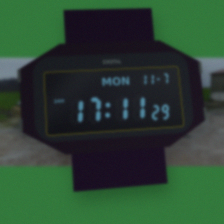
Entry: 17h11m29s
